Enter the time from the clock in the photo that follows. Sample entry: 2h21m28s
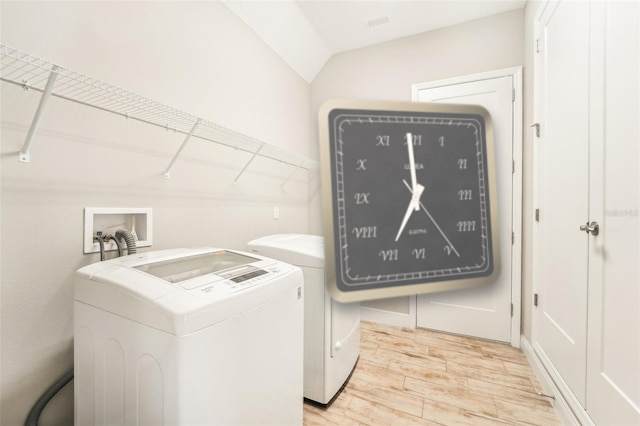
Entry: 6h59m24s
